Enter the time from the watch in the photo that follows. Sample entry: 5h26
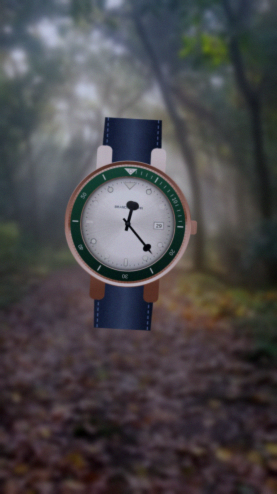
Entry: 12h23
